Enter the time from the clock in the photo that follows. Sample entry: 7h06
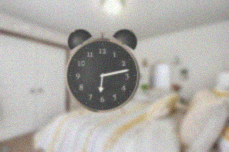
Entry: 6h13
